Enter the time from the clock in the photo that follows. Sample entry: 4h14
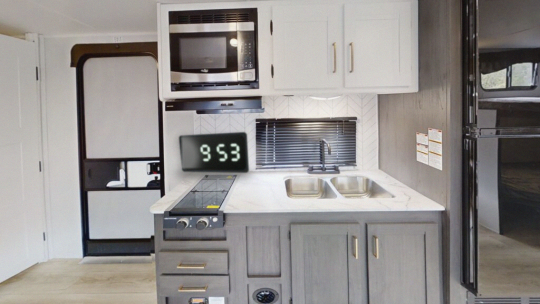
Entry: 9h53
